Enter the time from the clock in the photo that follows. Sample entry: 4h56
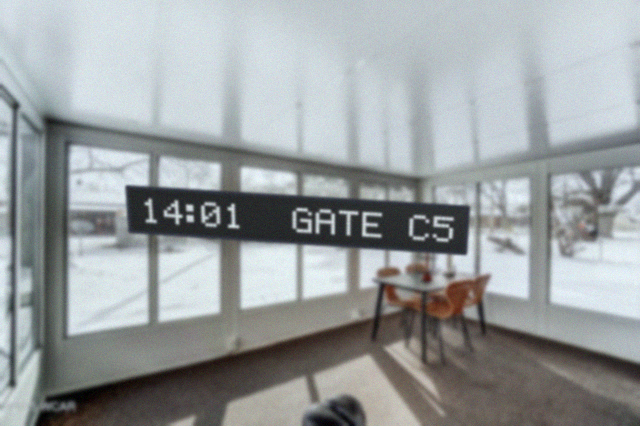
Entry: 14h01
